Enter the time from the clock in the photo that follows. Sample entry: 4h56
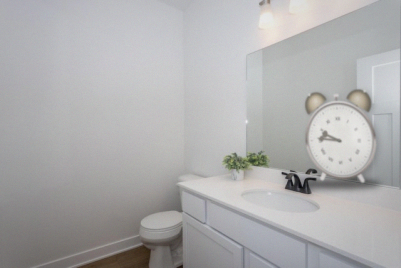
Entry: 9h46
